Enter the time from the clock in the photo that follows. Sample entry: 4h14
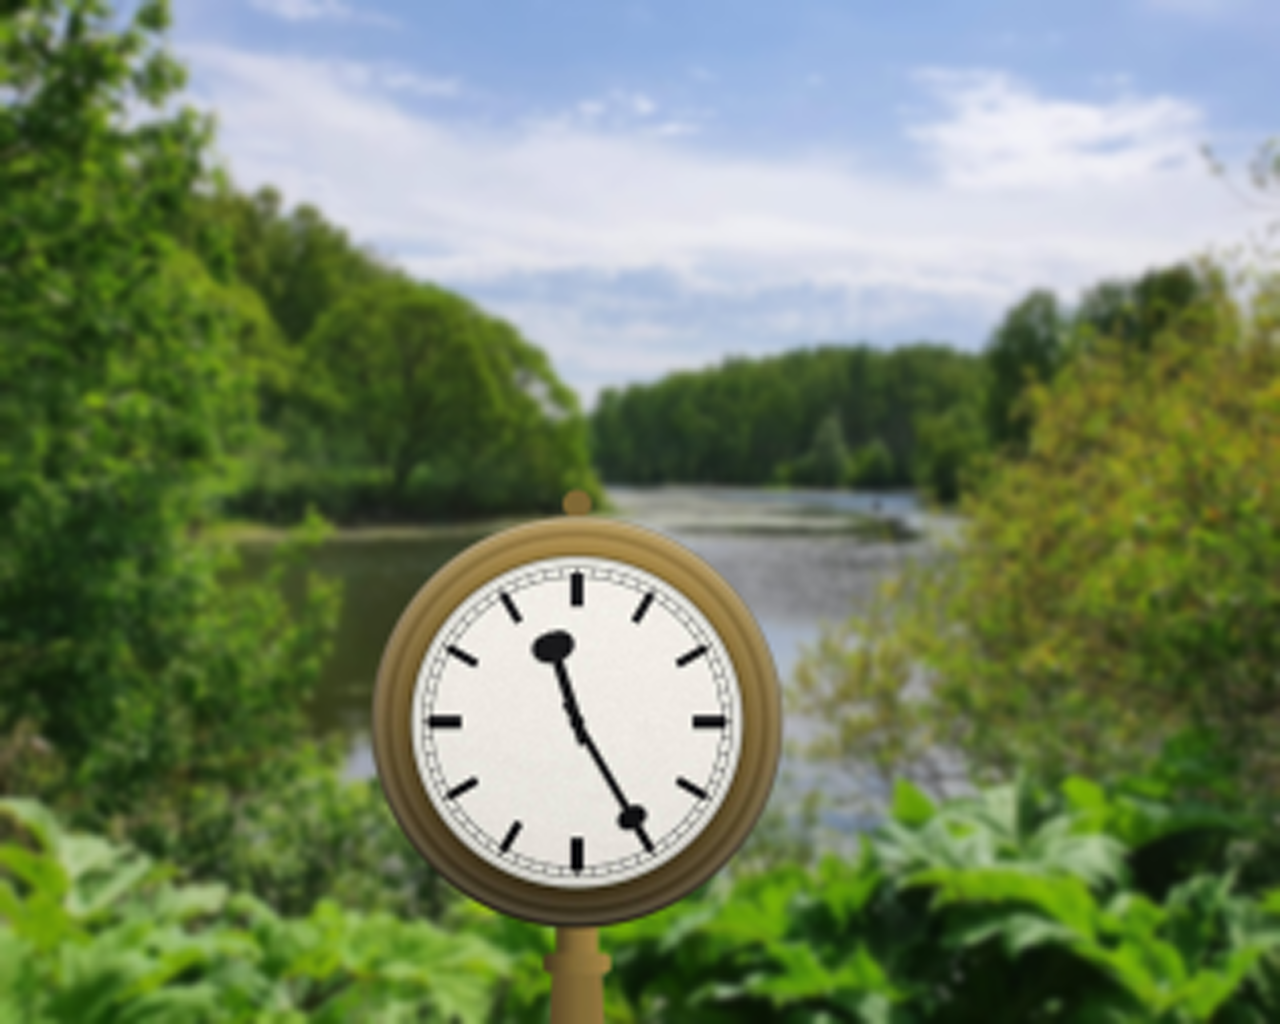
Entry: 11h25
